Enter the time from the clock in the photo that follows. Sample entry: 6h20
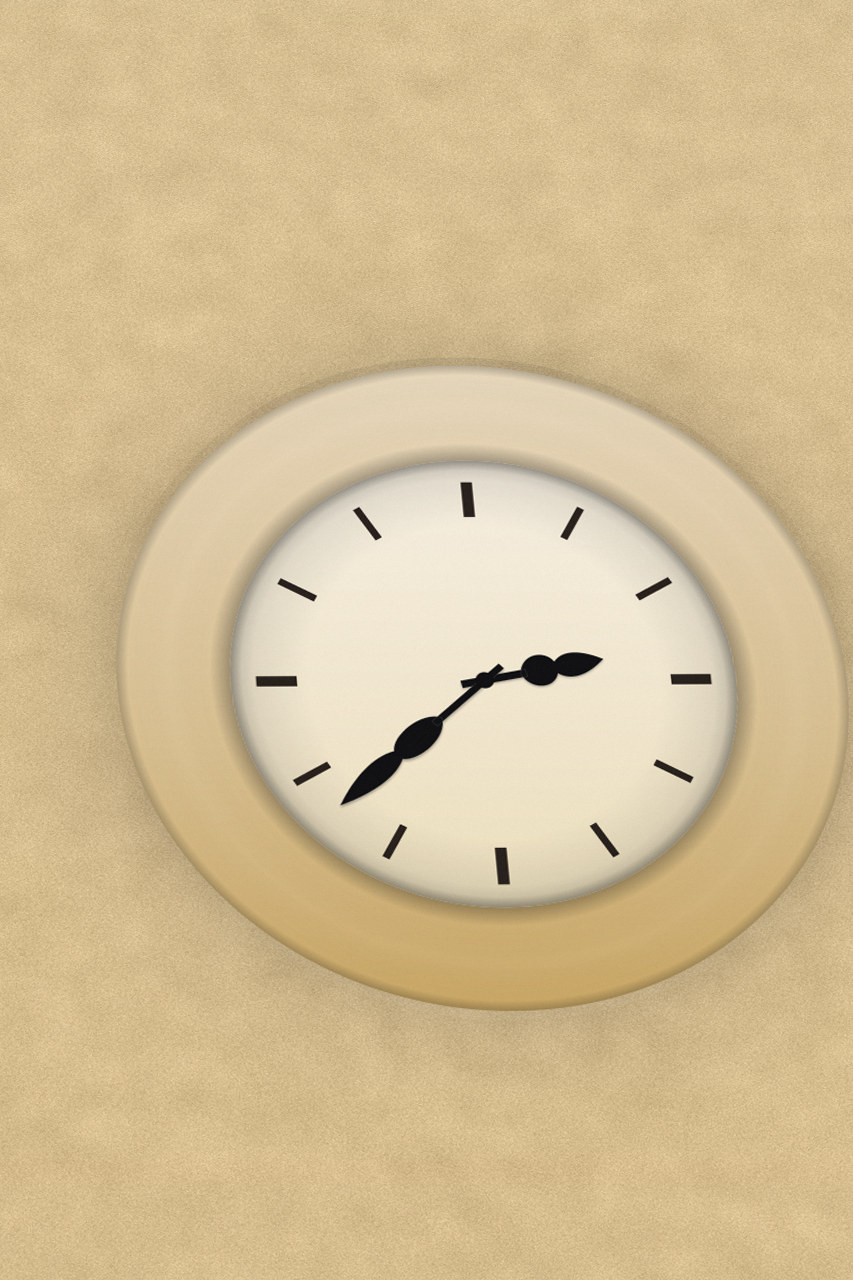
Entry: 2h38
